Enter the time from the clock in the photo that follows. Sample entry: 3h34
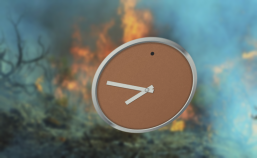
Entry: 7h47
